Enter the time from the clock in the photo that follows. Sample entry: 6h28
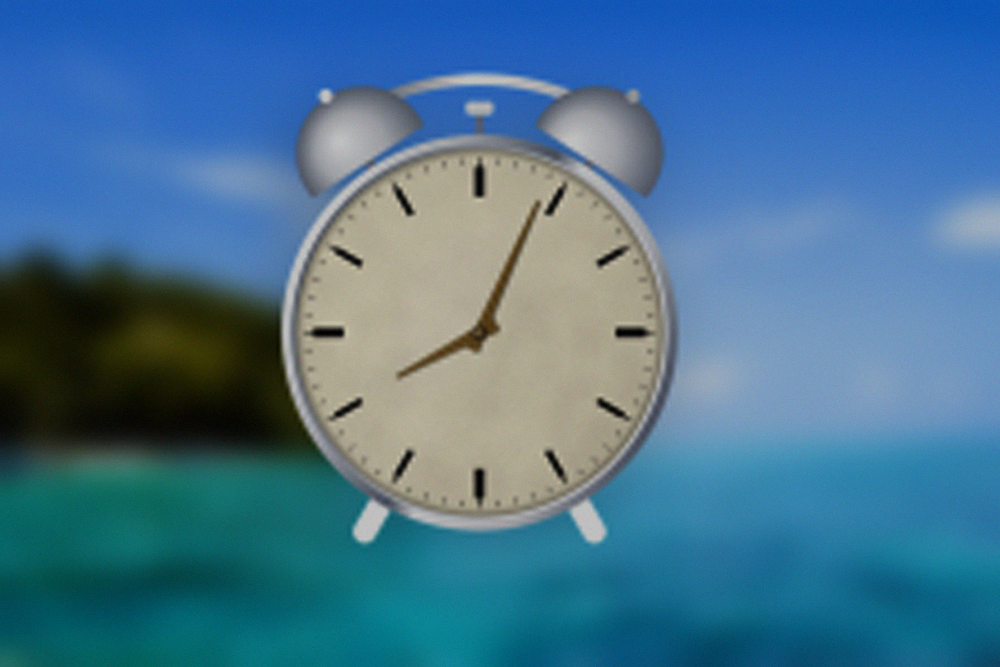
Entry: 8h04
